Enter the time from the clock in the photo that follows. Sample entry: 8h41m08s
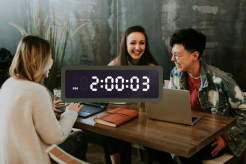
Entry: 2h00m03s
